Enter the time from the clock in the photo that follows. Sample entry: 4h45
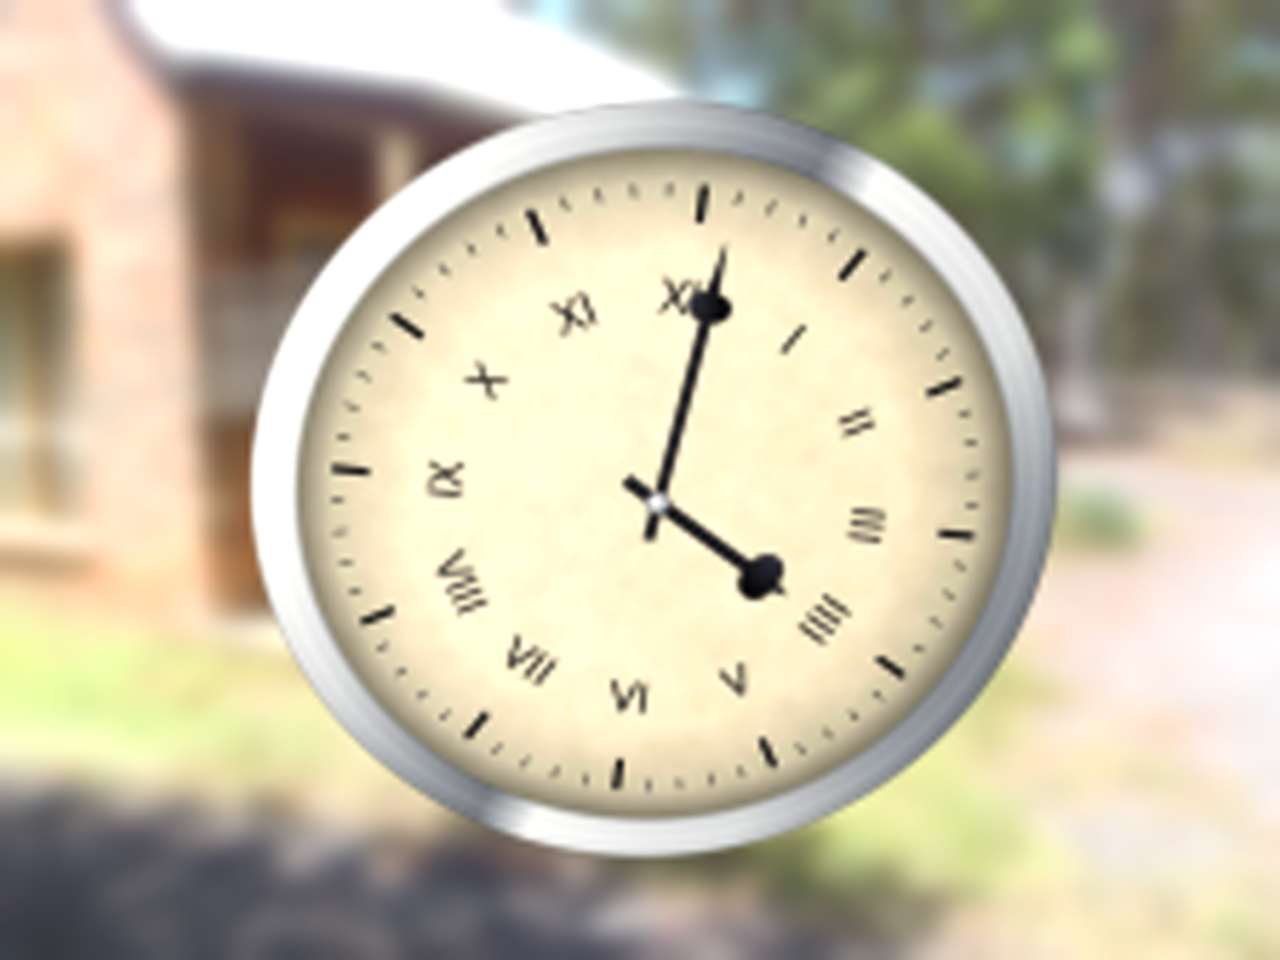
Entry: 4h01
